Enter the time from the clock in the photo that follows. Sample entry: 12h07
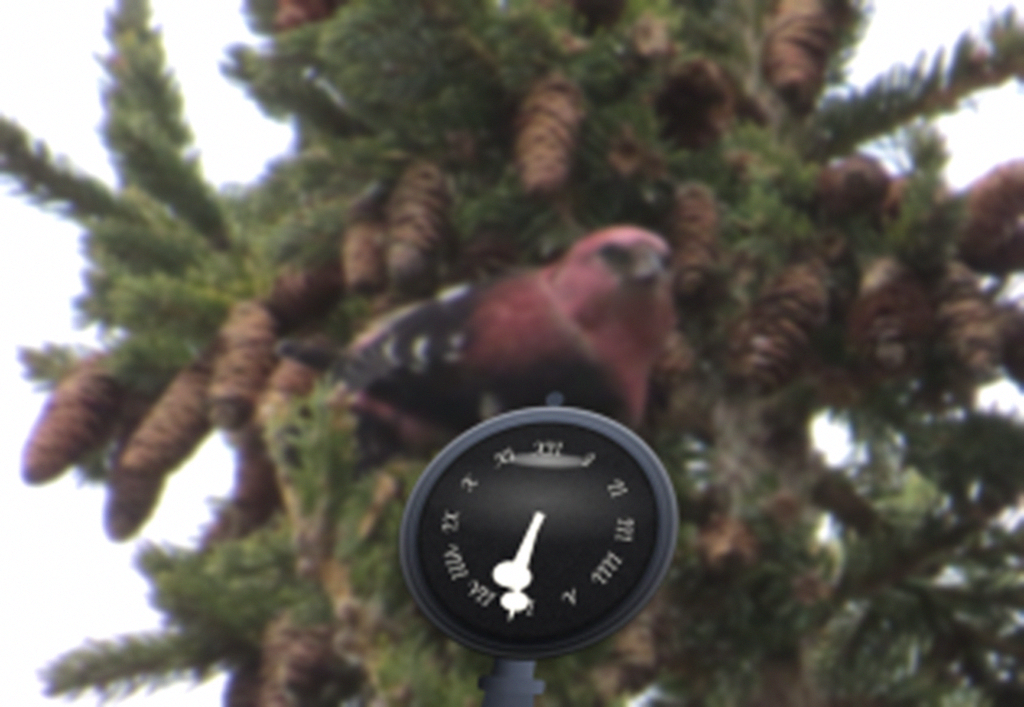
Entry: 6h31
